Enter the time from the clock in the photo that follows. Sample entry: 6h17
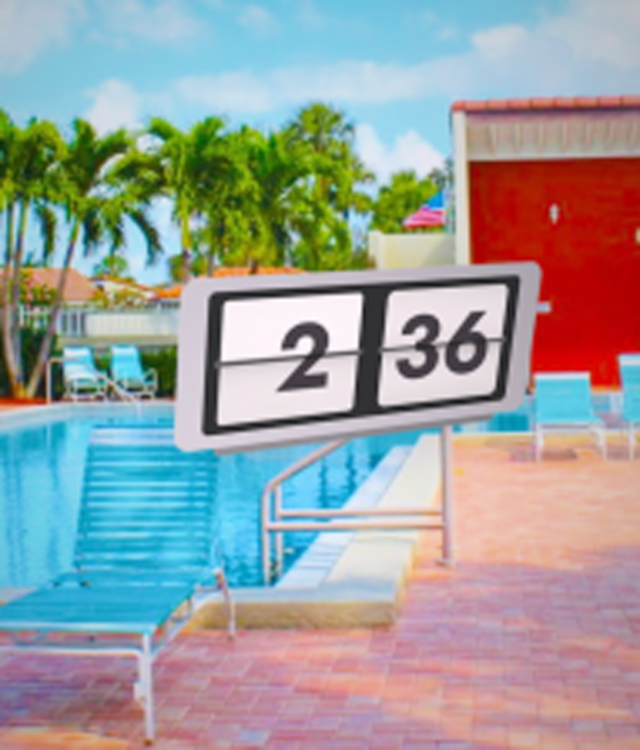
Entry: 2h36
